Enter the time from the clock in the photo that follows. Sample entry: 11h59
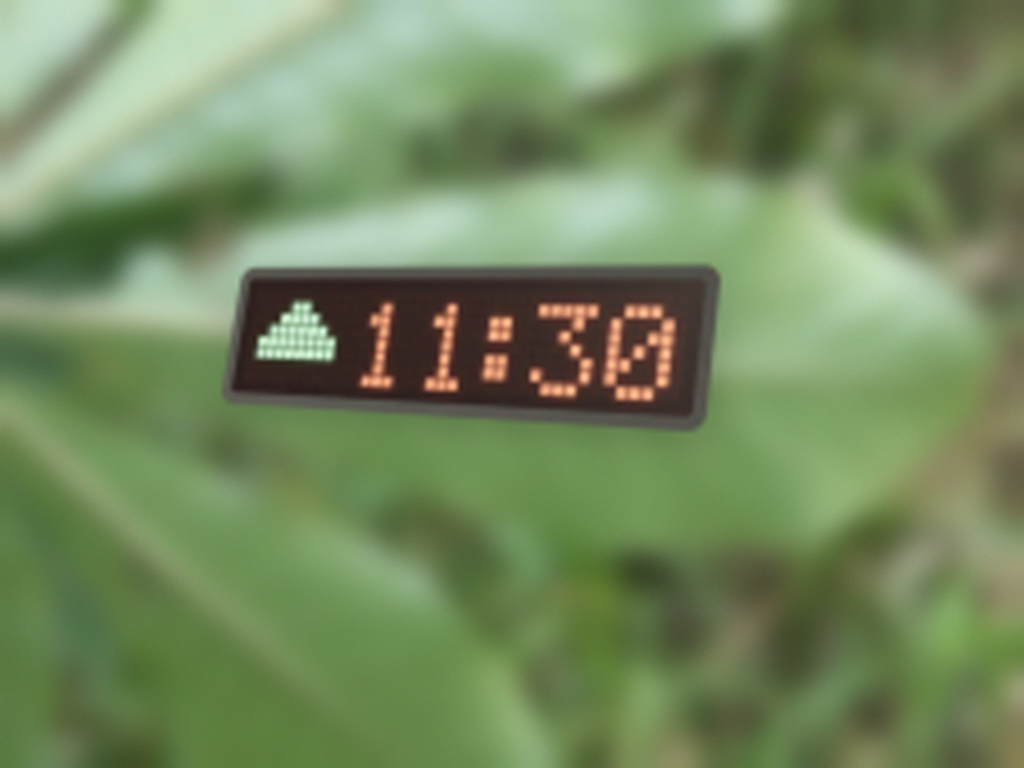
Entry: 11h30
